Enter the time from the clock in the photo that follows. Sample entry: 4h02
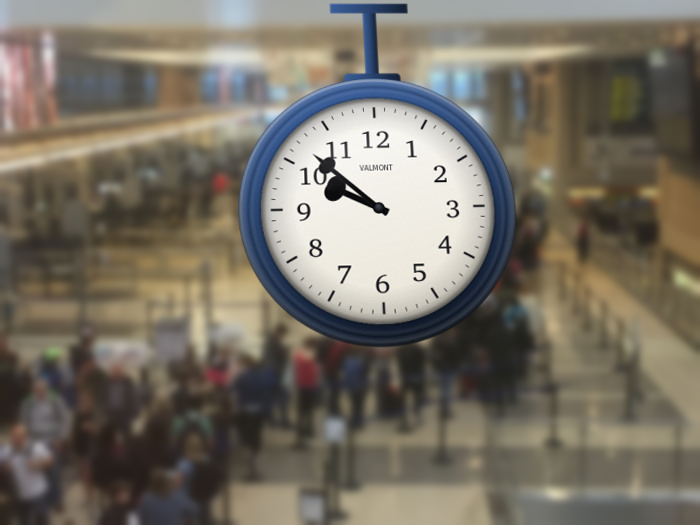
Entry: 9h52
